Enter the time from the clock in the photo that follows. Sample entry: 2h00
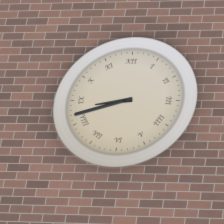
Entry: 8h42
